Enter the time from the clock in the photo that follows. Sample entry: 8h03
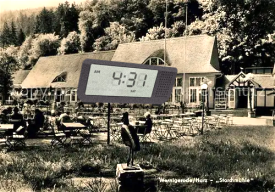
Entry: 4h31
